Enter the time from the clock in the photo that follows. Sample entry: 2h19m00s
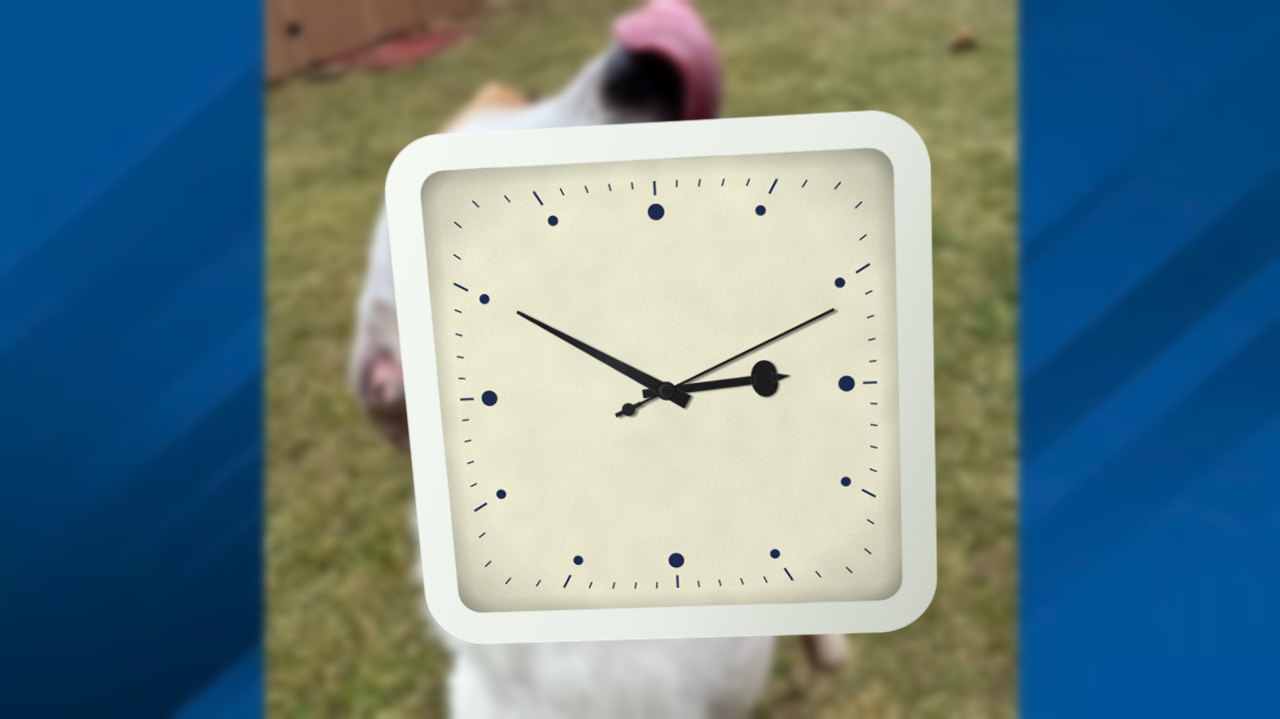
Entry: 2h50m11s
